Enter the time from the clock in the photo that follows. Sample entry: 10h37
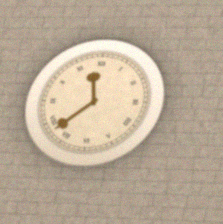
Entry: 11h38
